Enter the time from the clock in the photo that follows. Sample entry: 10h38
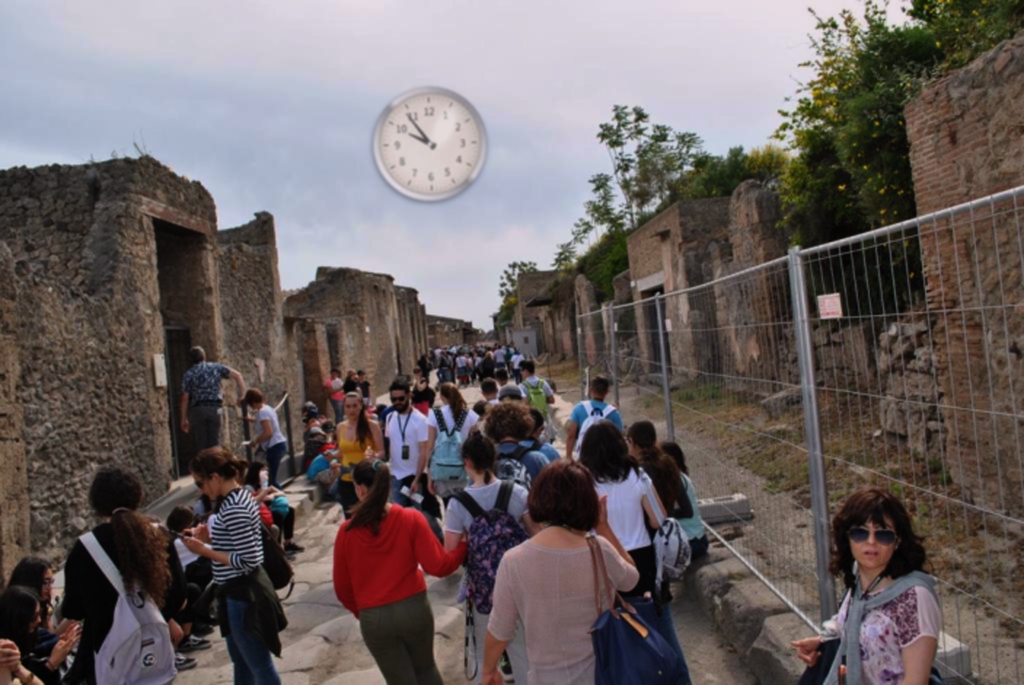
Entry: 9h54
